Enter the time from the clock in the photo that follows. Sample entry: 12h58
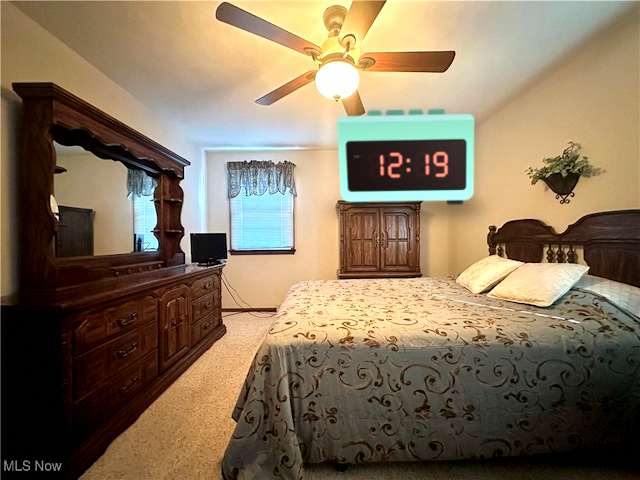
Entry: 12h19
